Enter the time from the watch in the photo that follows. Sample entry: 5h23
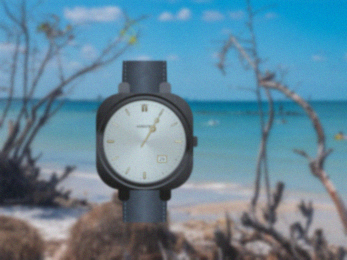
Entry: 1h05
